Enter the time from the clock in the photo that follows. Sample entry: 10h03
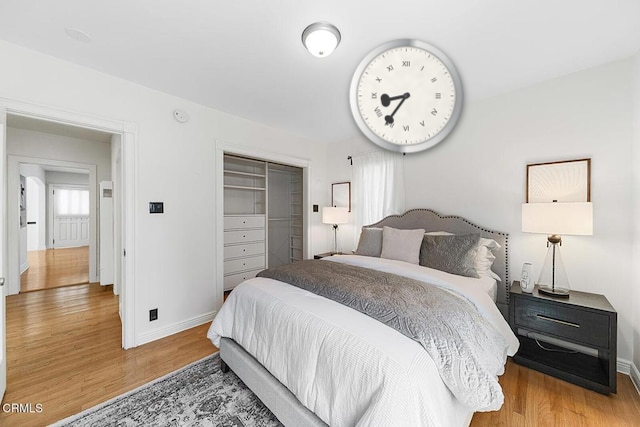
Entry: 8h36
